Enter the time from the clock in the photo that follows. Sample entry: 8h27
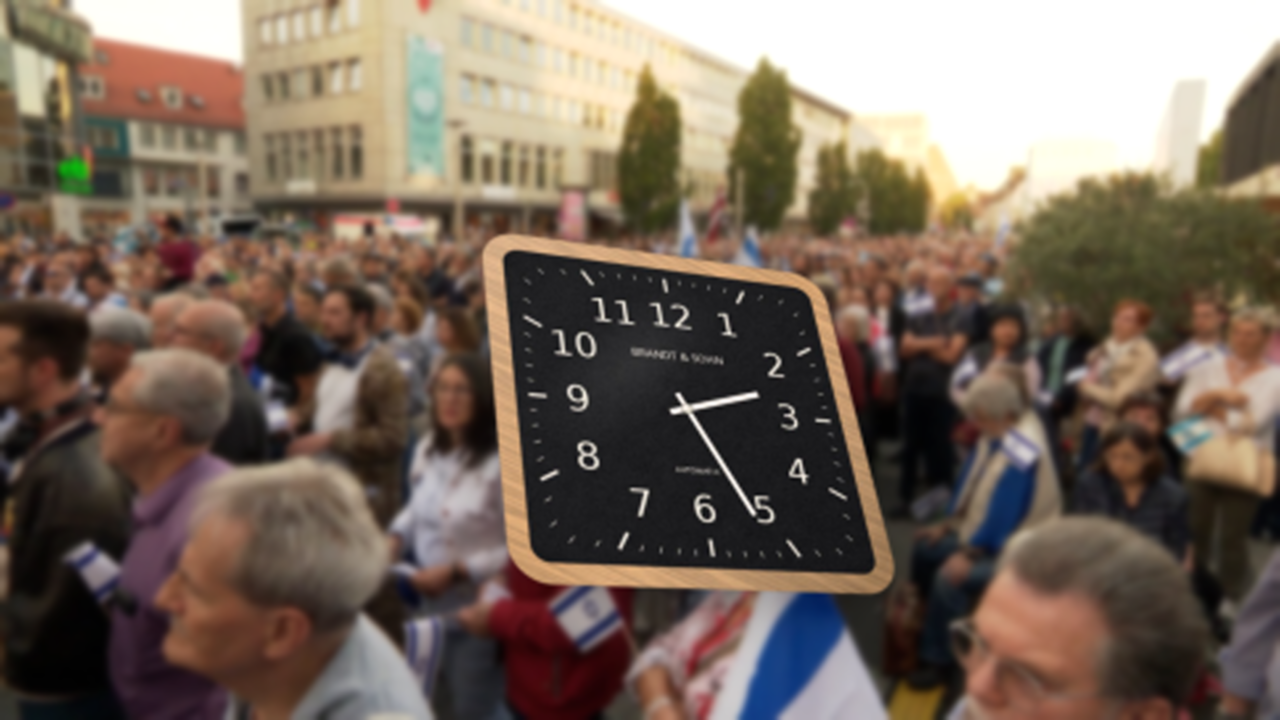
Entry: 2h26
